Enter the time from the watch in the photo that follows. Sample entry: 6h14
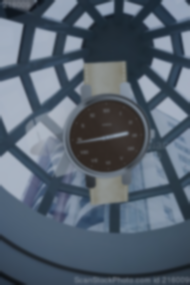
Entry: 2h44
